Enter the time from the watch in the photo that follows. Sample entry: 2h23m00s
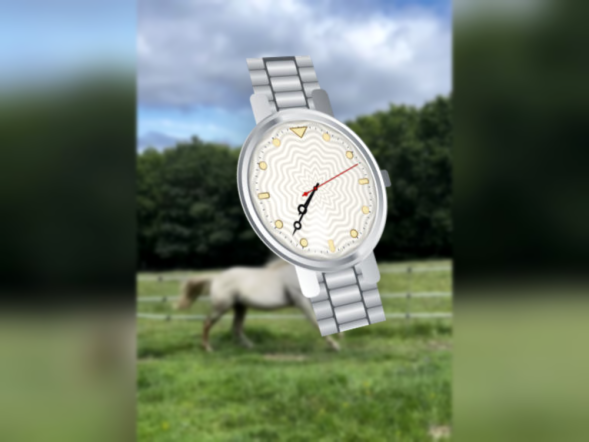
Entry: 7h37m12s
